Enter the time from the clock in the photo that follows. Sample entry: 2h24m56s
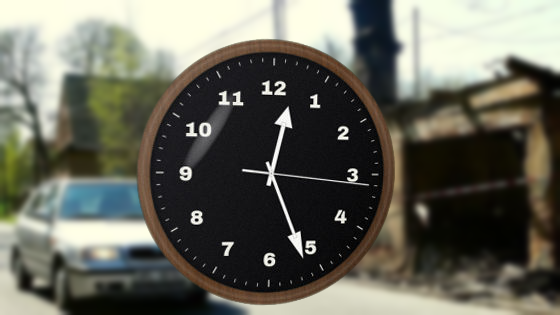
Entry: 12h26m16s
